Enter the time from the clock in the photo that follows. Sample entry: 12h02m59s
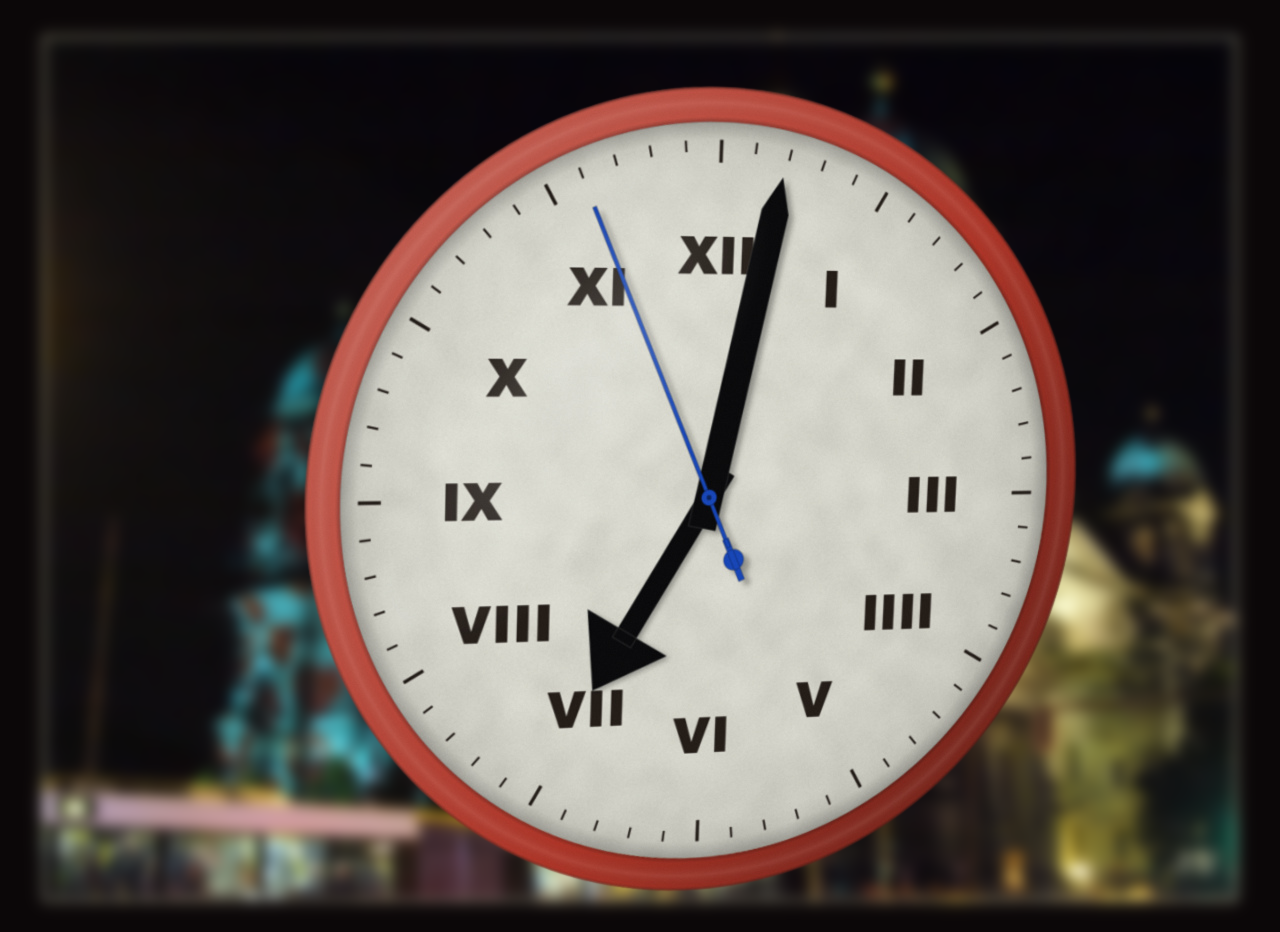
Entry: 7h01m56s
